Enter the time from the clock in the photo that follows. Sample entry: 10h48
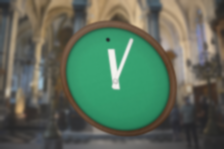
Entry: 12h05
